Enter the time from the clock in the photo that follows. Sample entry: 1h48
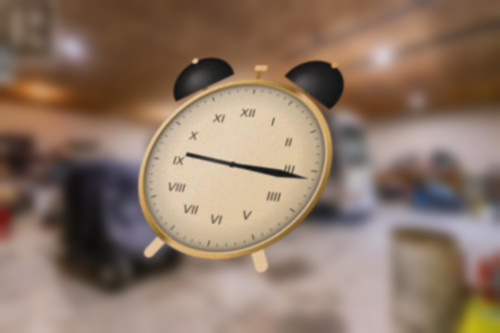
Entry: 9h16
